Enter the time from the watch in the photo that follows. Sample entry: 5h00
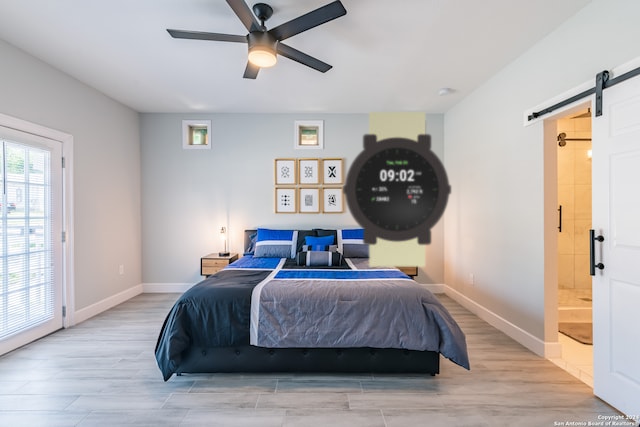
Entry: 9h02
